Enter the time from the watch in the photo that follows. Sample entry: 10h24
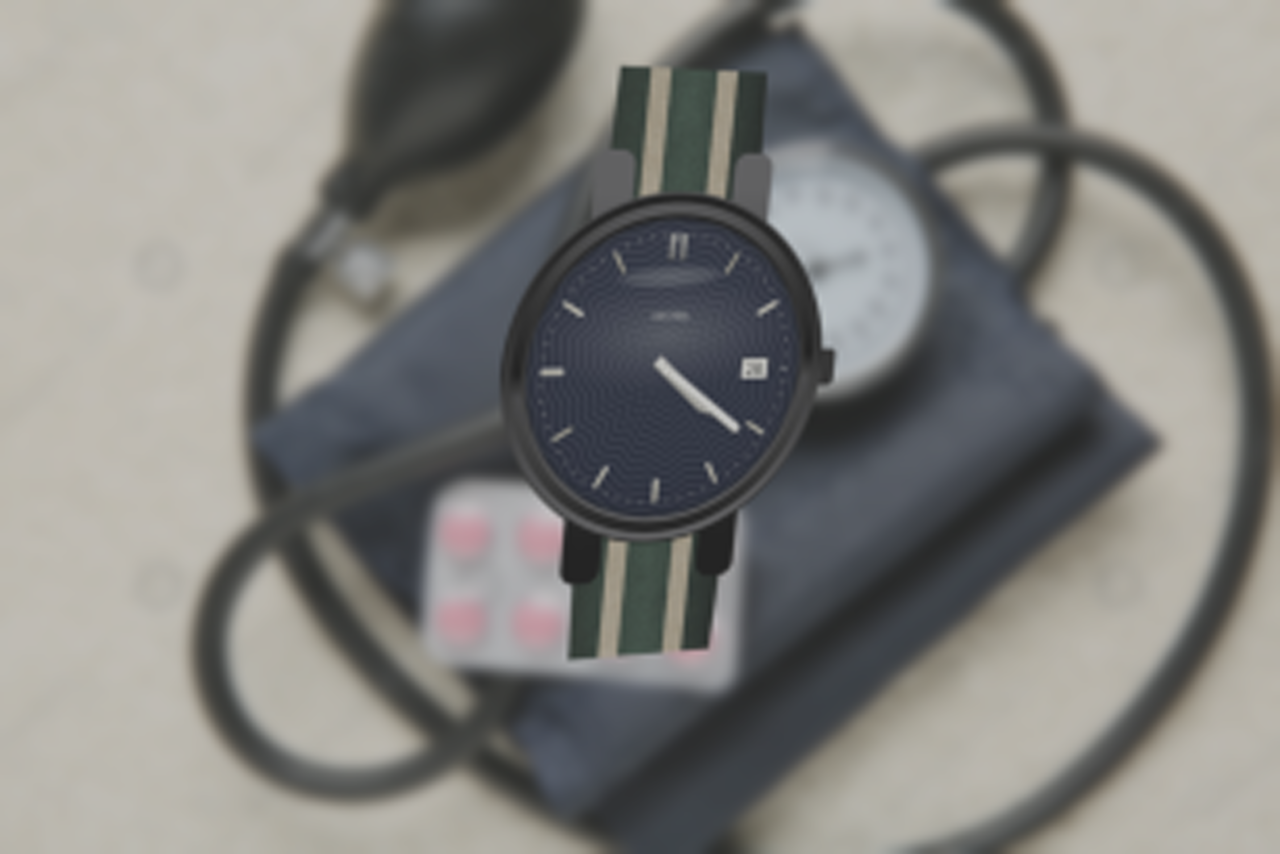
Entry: 4h21
